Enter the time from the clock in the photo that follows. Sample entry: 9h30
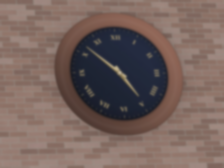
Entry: 4h52
